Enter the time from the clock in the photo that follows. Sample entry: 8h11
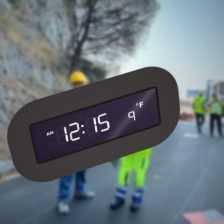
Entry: 12h15
